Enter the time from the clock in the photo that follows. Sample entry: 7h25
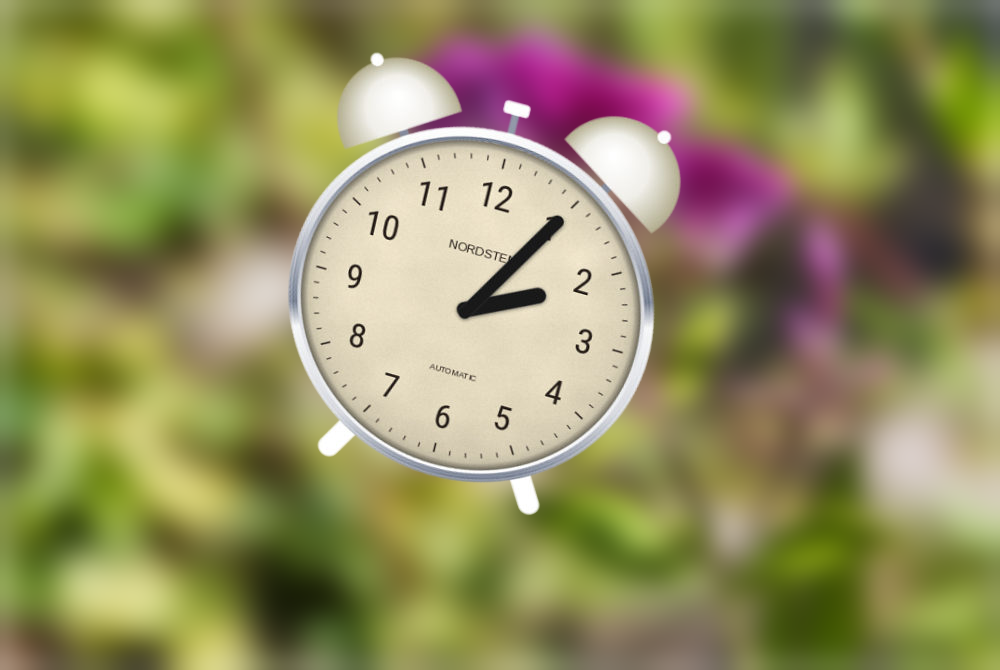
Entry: 2h05
